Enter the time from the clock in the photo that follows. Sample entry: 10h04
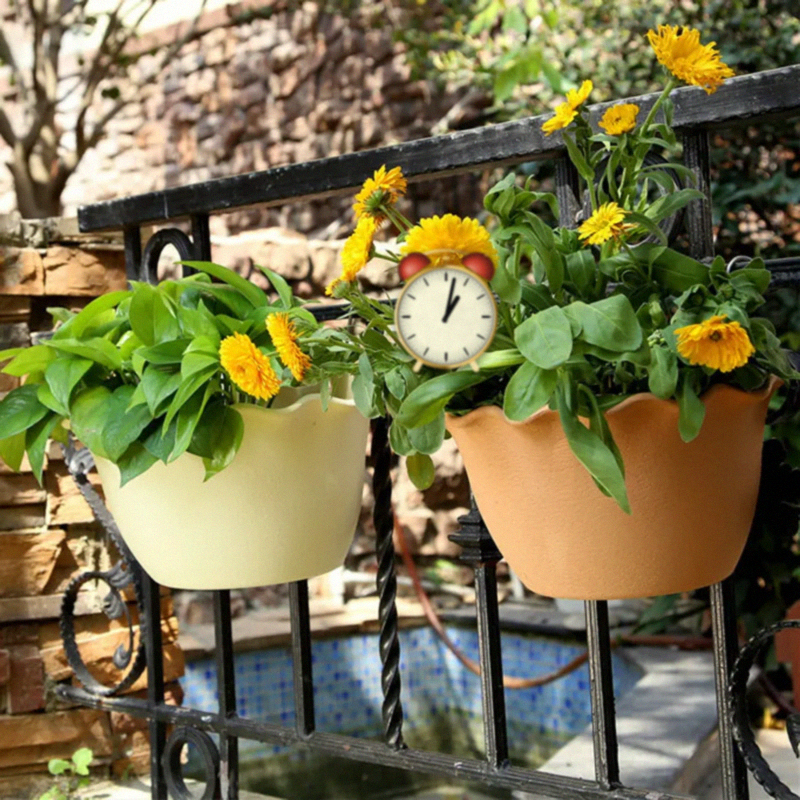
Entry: 1h02
